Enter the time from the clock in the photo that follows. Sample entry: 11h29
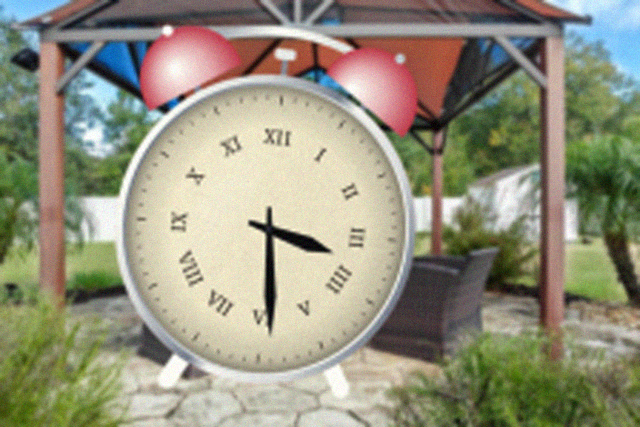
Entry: 3h29
